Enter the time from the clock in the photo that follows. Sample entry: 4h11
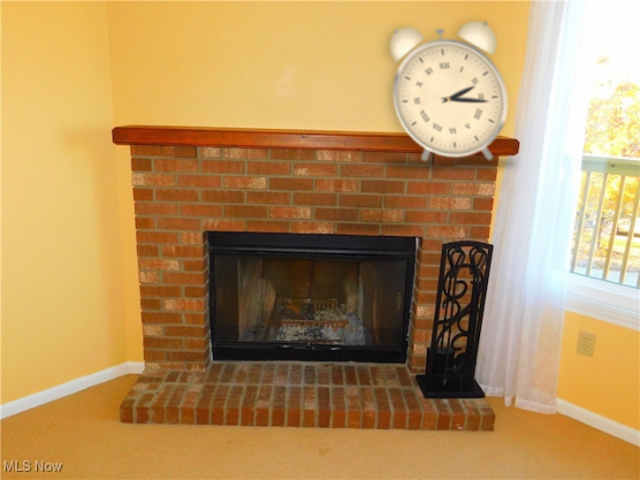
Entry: 2h16
